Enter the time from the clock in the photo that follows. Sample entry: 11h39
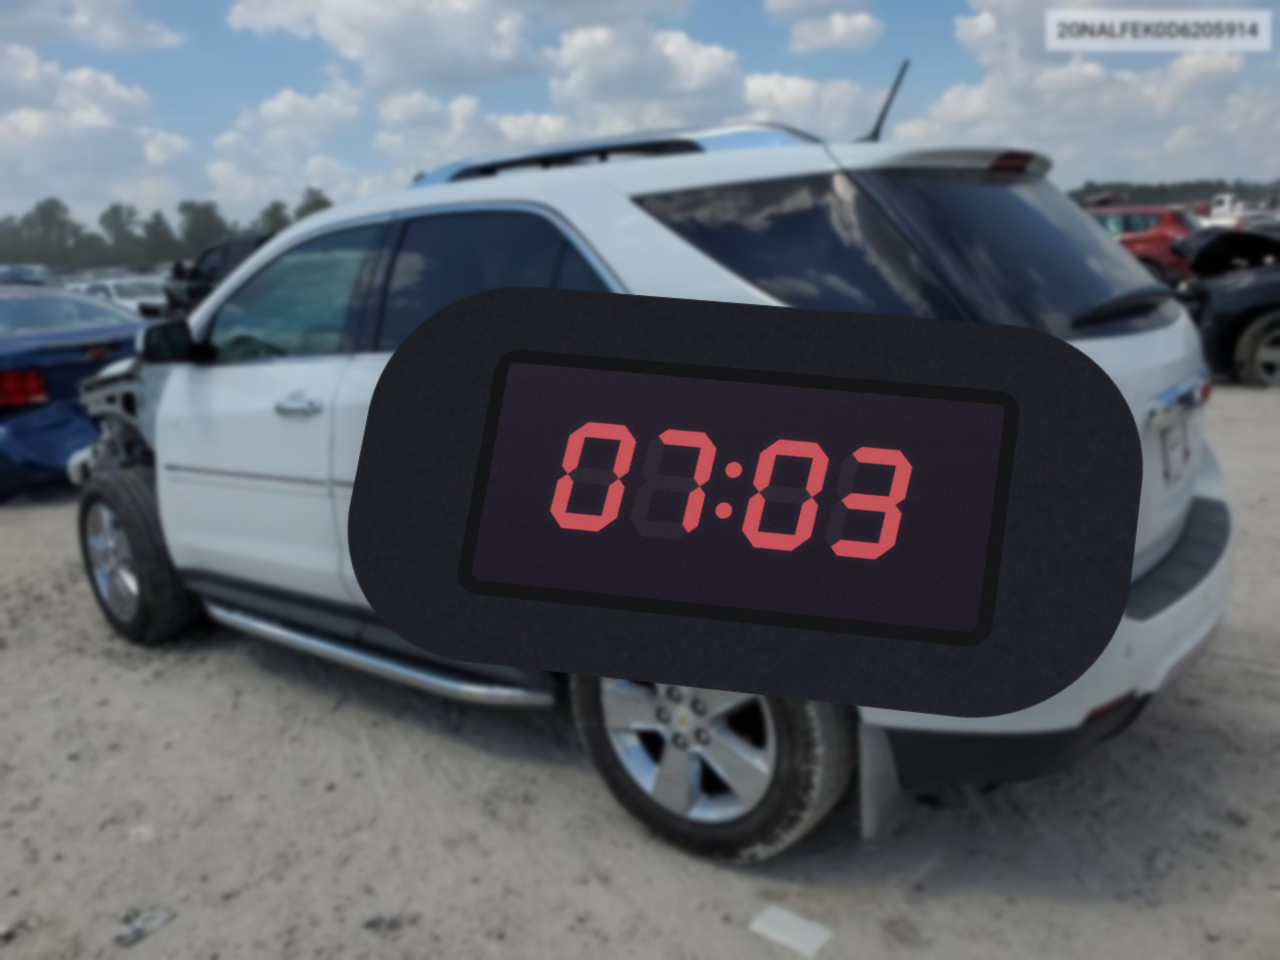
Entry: 7h03
